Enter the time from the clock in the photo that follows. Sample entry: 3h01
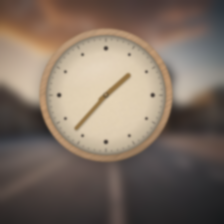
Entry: 1h37
